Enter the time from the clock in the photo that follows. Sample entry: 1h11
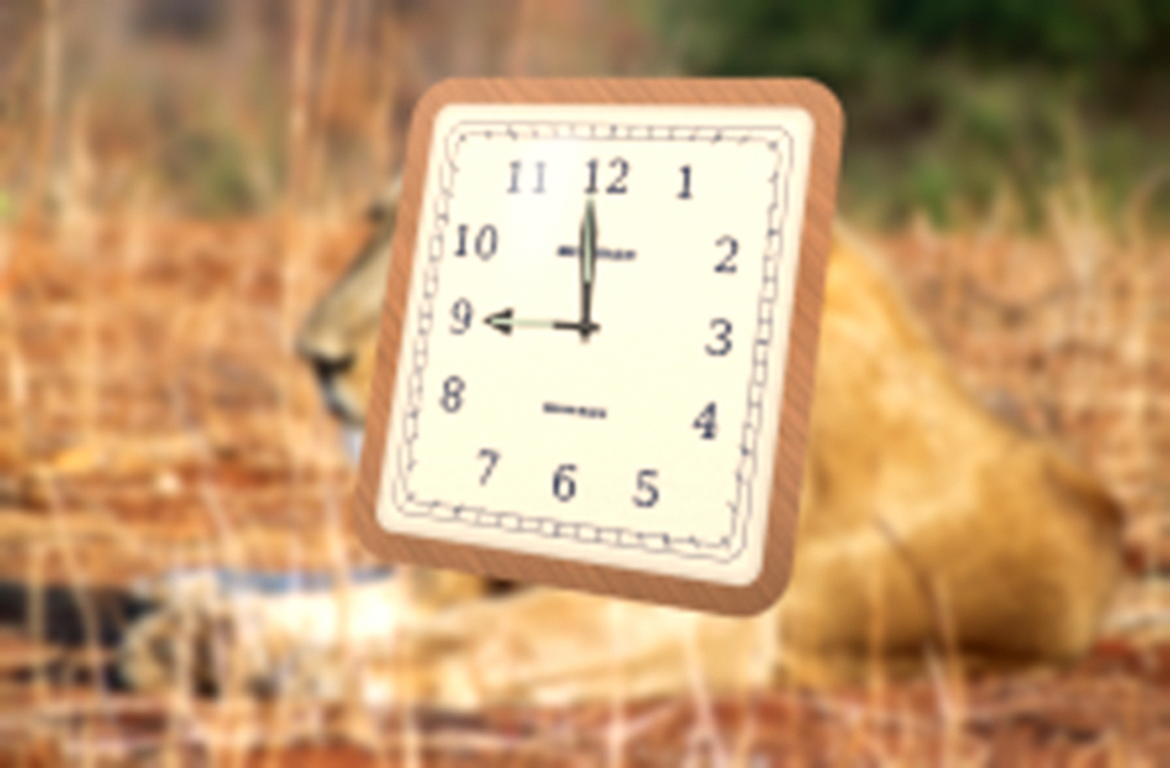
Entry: 8h59
